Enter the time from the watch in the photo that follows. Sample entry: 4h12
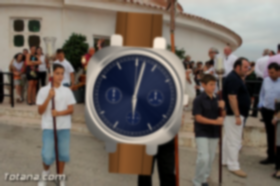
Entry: 6h02
